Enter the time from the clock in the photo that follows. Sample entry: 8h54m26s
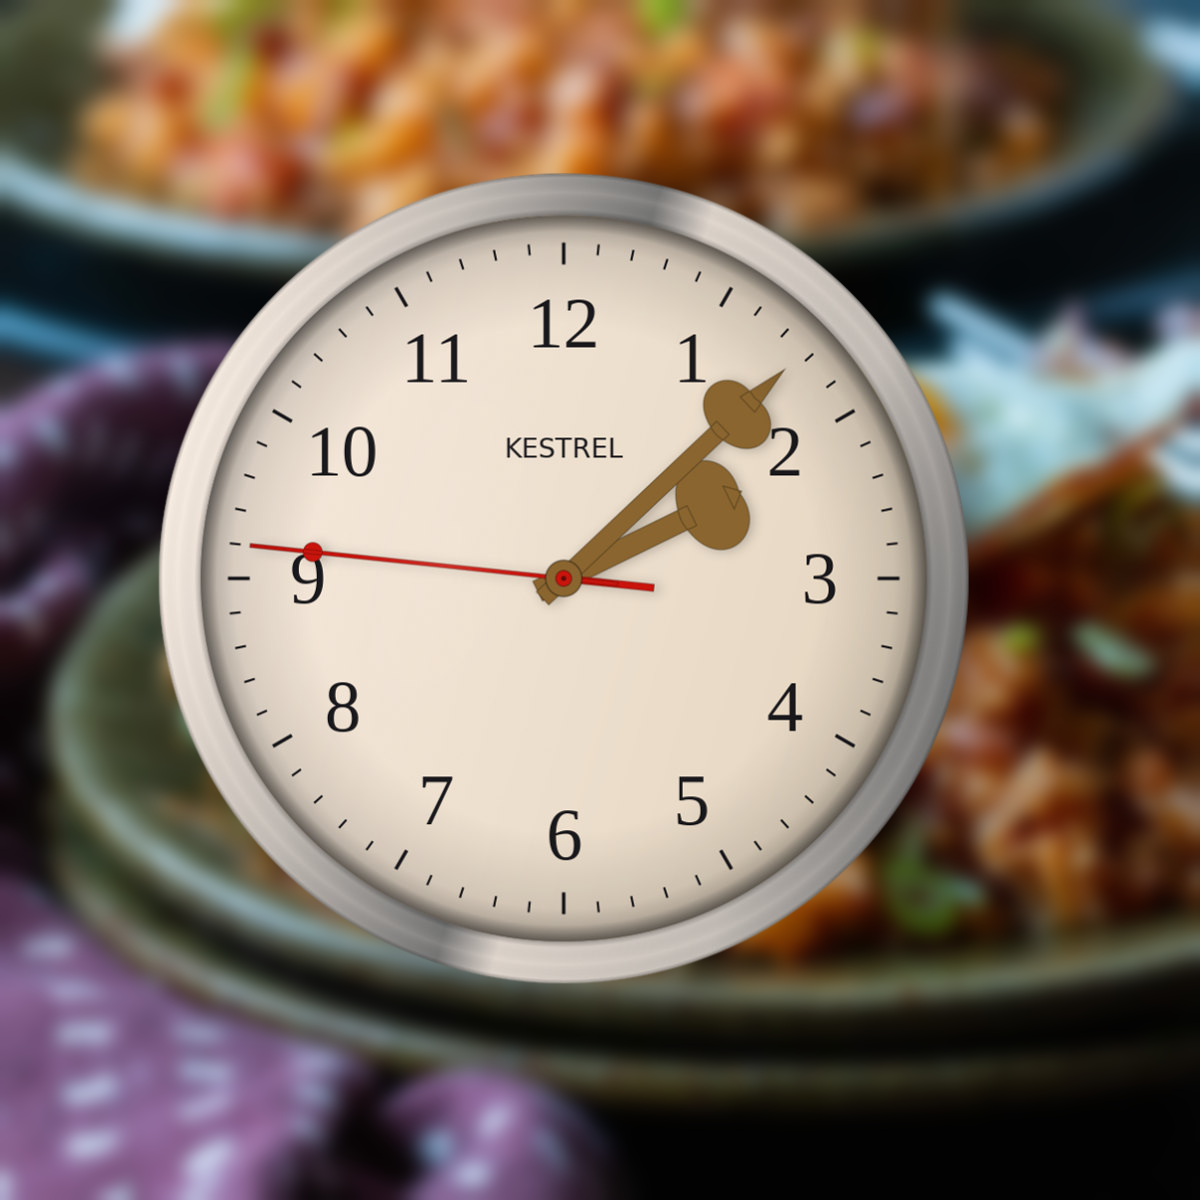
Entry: 2h07m46s
